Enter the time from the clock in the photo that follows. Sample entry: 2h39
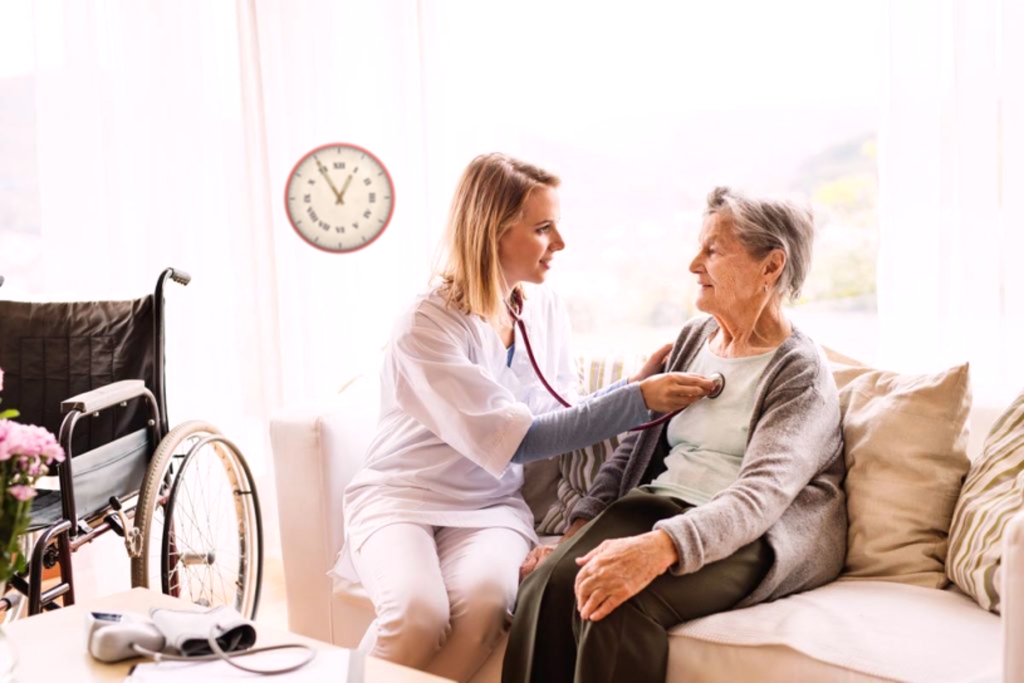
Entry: 12h55
